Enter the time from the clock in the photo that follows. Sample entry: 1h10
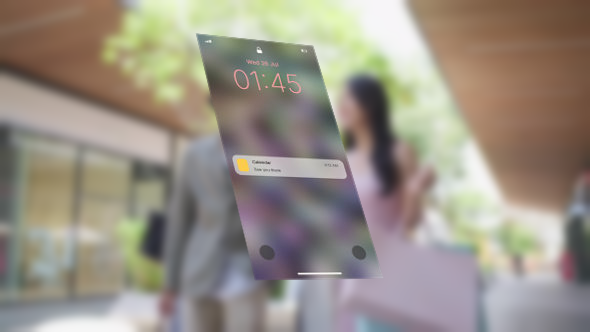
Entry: 1h45
